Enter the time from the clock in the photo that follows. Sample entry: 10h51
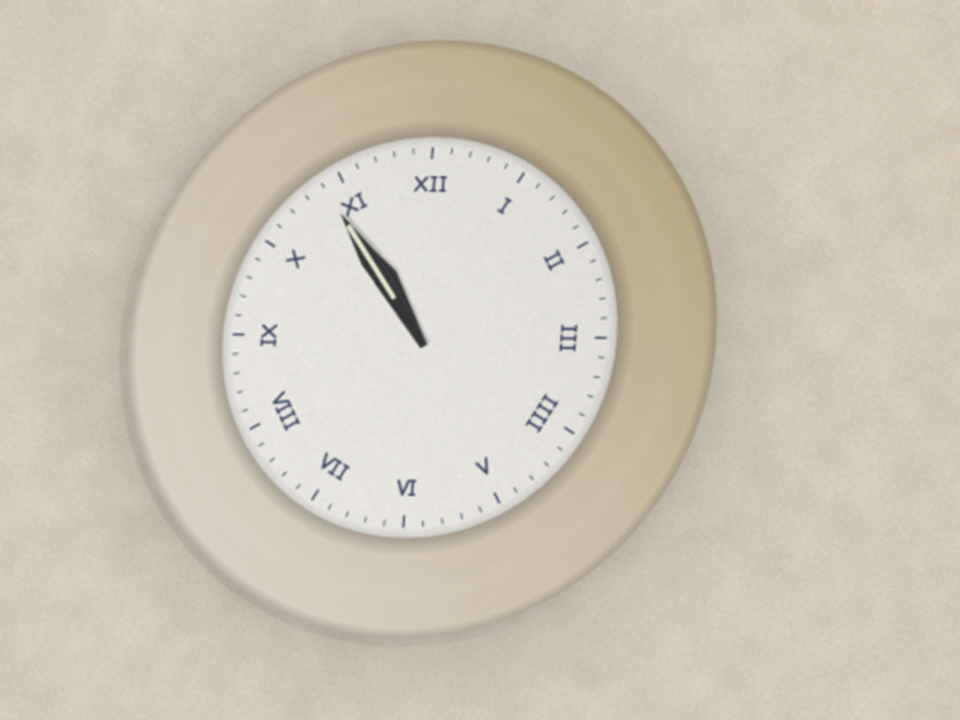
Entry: 10h54
